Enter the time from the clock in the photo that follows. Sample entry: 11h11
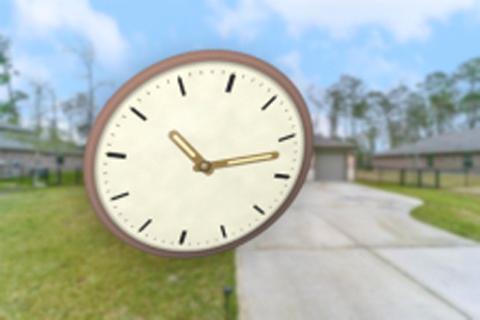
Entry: 10h12
